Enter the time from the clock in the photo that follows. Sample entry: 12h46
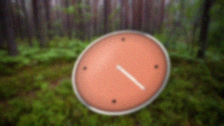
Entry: 4h22
